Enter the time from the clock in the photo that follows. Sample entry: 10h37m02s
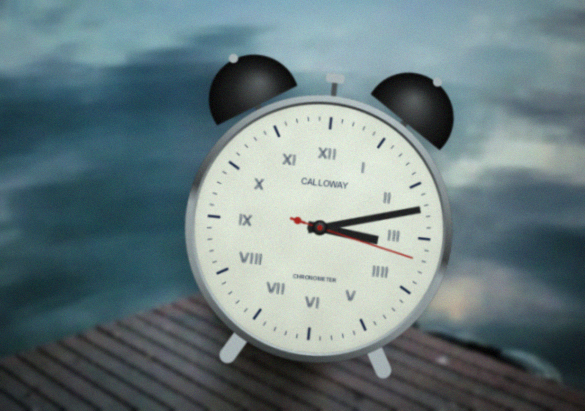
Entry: 3h12m17s
